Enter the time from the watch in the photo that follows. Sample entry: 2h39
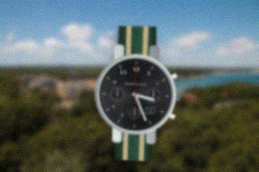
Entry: 3h26
